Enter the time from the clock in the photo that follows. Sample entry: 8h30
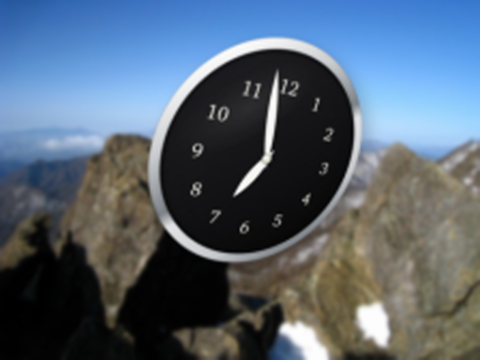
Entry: 6h58
